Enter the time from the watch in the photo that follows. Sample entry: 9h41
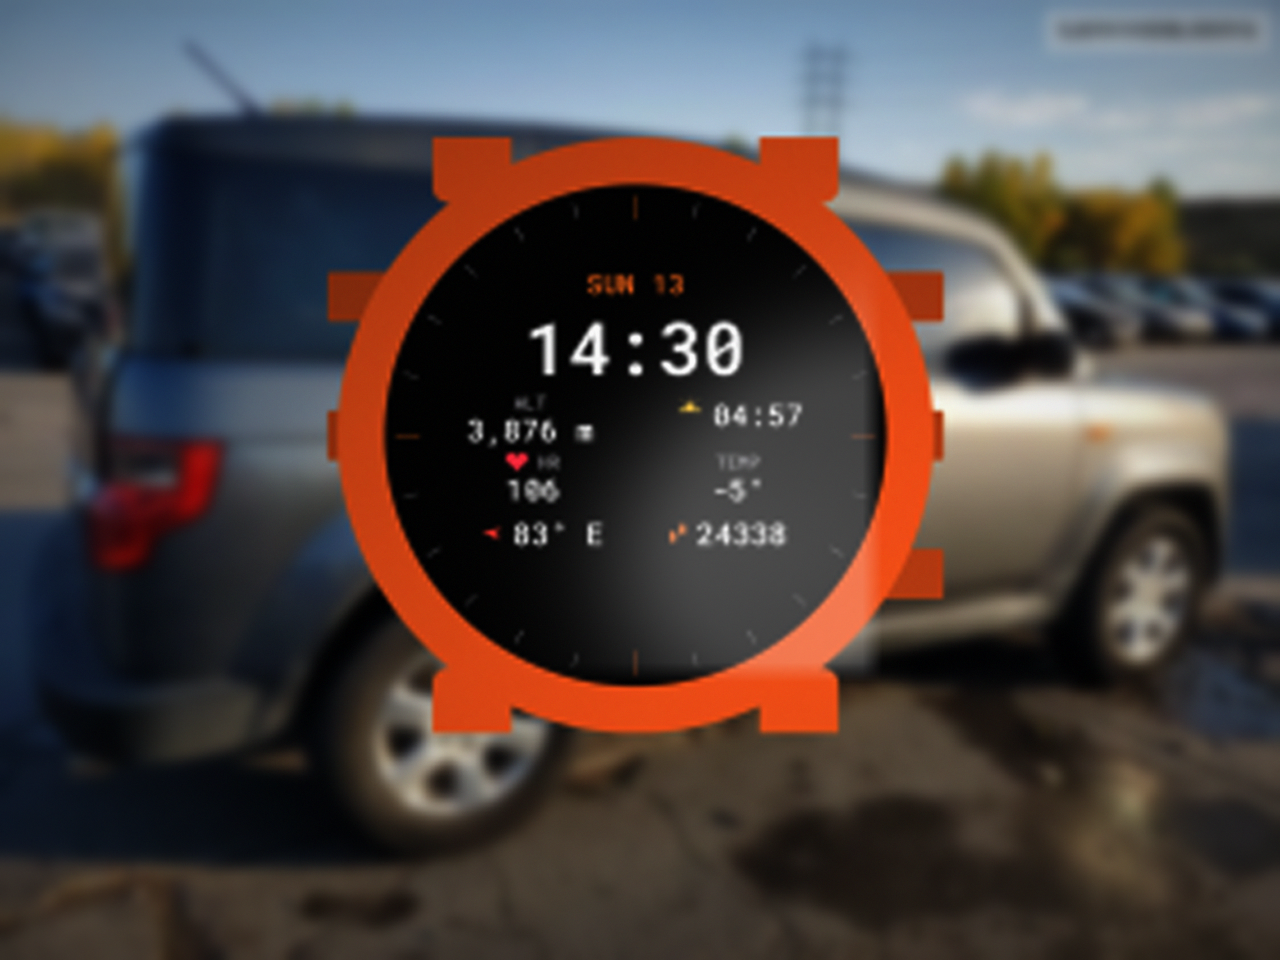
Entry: 14h30
